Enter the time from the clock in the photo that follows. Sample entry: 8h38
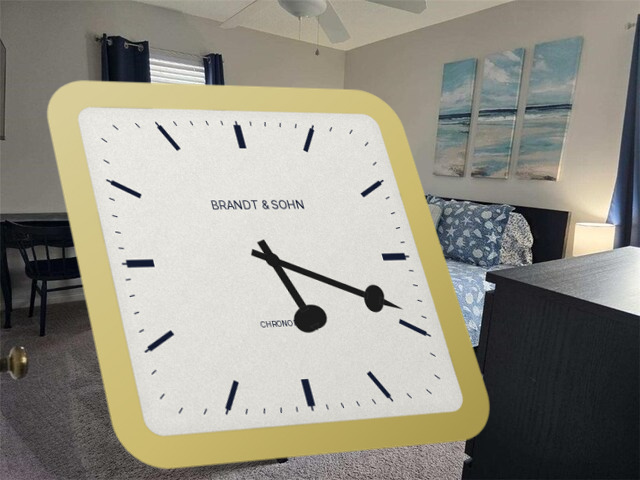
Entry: 5h19
